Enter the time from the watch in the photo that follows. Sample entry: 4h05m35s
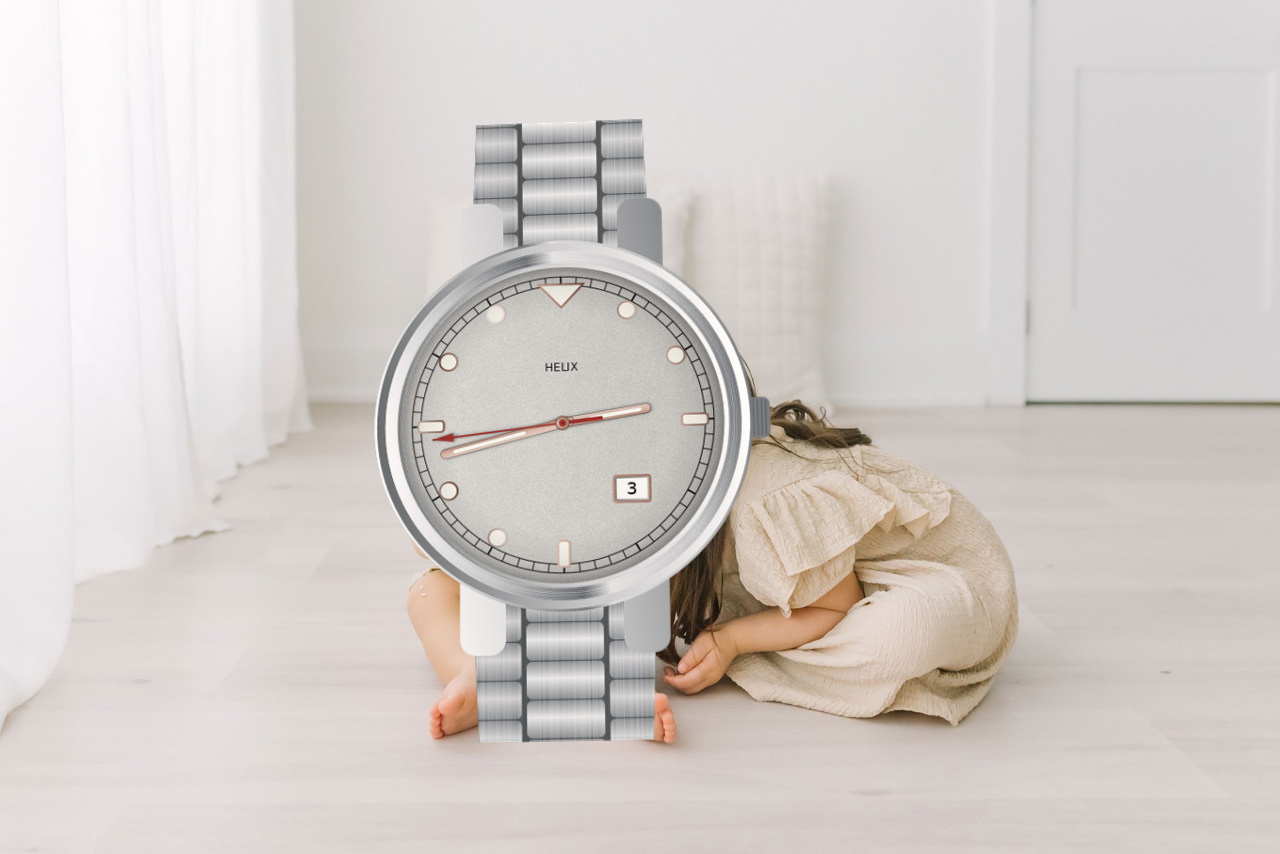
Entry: 2h42m44s
